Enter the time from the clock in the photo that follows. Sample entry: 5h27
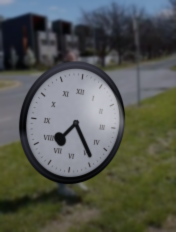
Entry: 7h24
